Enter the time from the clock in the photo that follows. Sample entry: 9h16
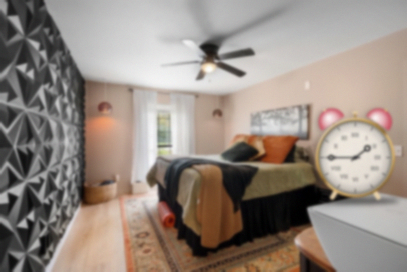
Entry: 1h45
